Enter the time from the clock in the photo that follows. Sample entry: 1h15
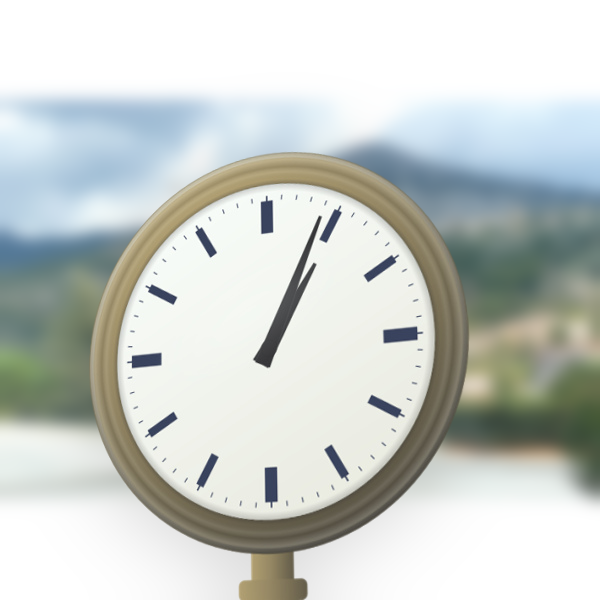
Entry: 1h04
